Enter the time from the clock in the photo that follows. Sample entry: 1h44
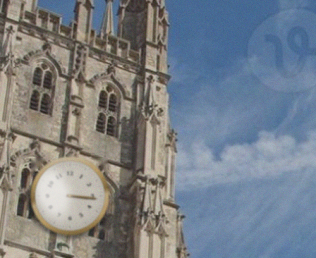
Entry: 3h16
